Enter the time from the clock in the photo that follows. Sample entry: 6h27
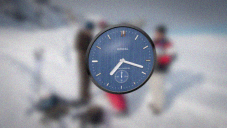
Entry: 7h18
